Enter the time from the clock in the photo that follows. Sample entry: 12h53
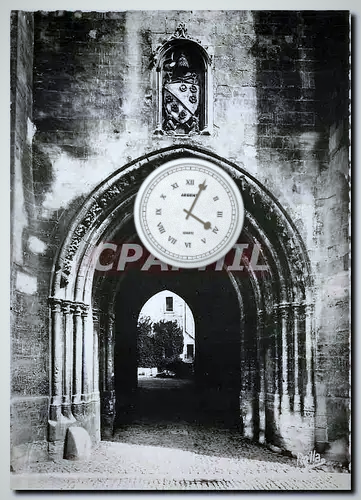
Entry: 4h04
